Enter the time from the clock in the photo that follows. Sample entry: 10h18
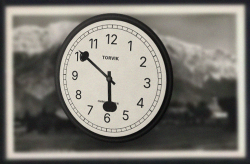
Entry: 5h51
